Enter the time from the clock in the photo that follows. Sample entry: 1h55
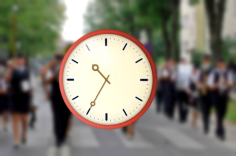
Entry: 10h35
